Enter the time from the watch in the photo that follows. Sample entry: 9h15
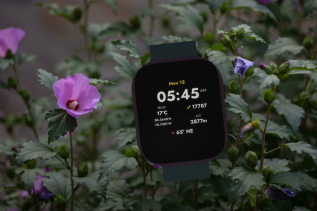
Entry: 5h45
